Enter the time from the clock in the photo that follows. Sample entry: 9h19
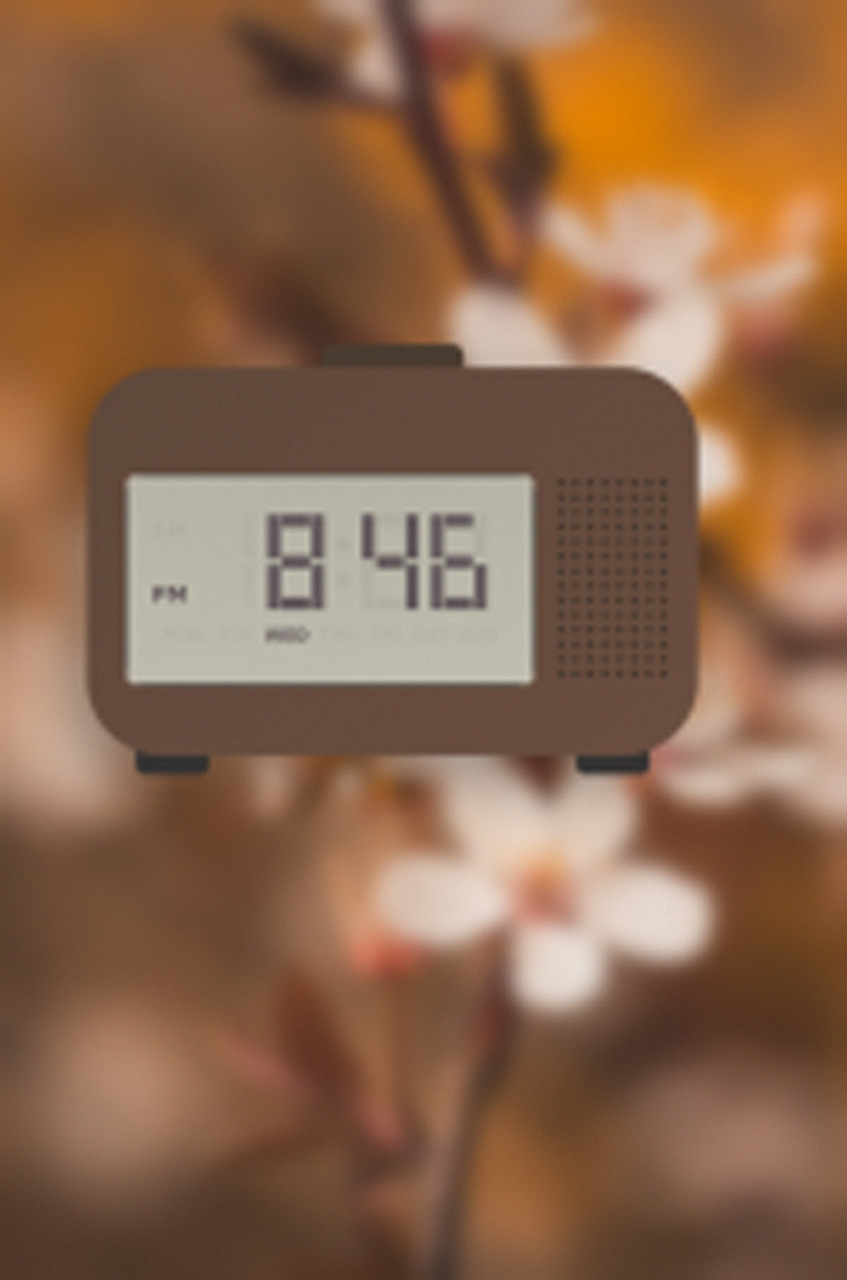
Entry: 8h46
